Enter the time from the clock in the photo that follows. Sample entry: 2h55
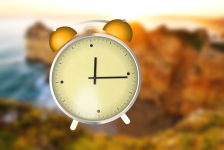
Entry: 12h16
